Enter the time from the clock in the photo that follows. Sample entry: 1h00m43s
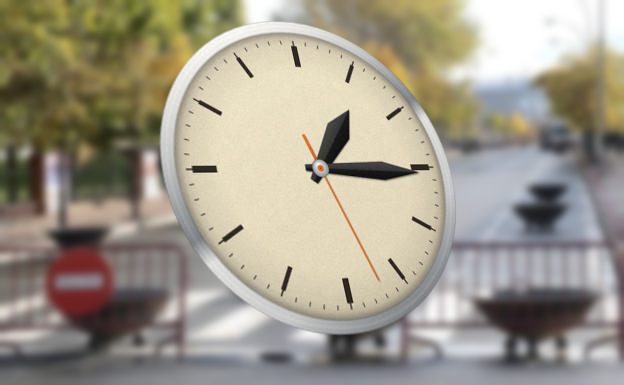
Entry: 1h15m27s
